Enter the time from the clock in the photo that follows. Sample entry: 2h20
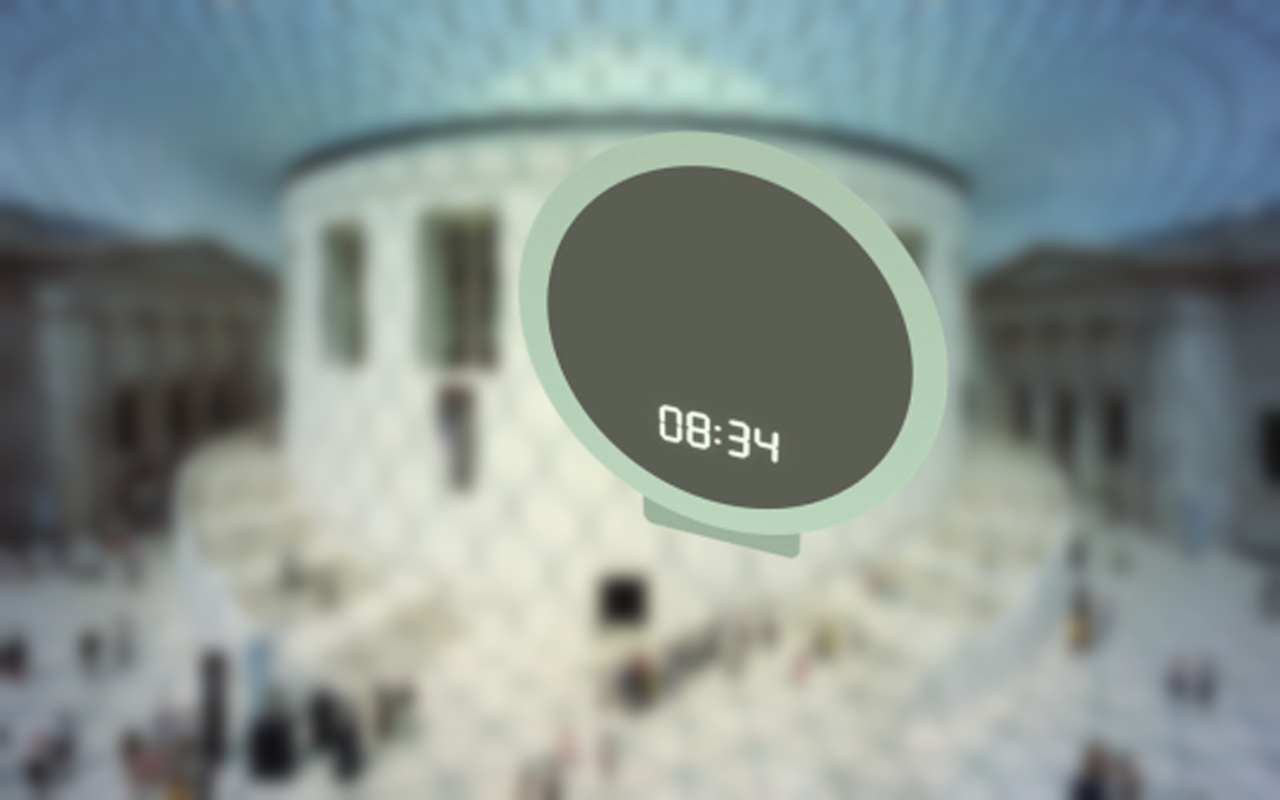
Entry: 8h34
